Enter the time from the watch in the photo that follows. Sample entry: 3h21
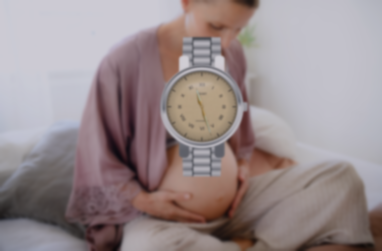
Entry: 11h27
